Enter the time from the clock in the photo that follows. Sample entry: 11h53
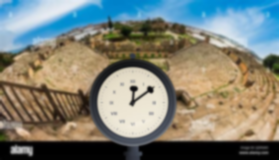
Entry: 12h09
